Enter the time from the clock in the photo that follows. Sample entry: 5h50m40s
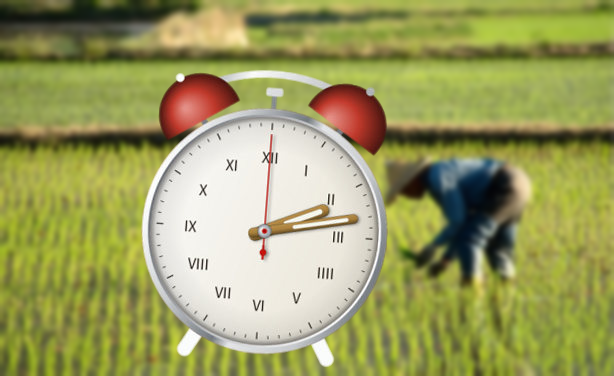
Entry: 2h13m00s
